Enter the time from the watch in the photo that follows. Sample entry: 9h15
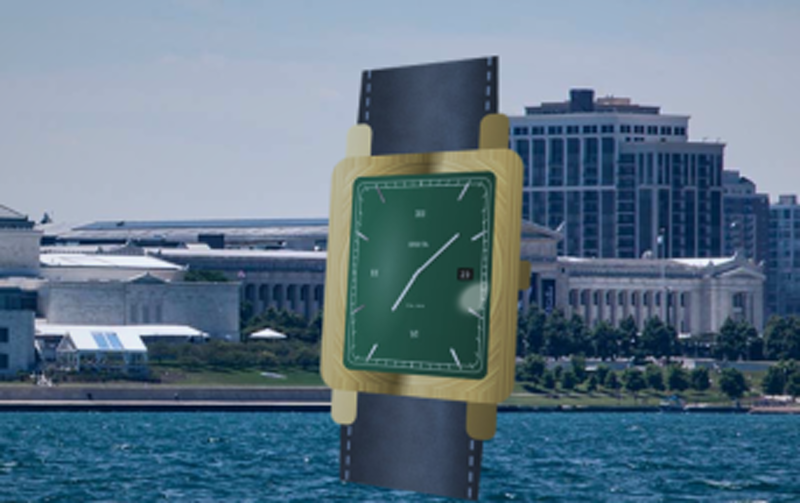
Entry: 7h08
